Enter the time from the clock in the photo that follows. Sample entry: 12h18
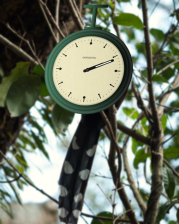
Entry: 2h11
